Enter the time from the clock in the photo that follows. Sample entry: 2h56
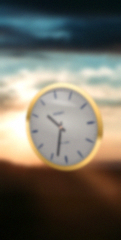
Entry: 10h33
